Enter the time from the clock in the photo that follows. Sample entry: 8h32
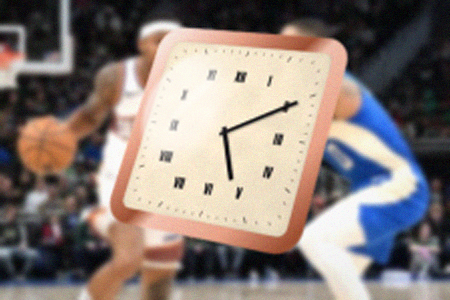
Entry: 5h10
